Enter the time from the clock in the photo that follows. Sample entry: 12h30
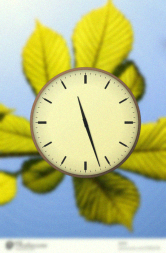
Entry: 11h27
